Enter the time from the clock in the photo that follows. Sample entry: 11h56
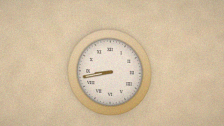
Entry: 8h43
